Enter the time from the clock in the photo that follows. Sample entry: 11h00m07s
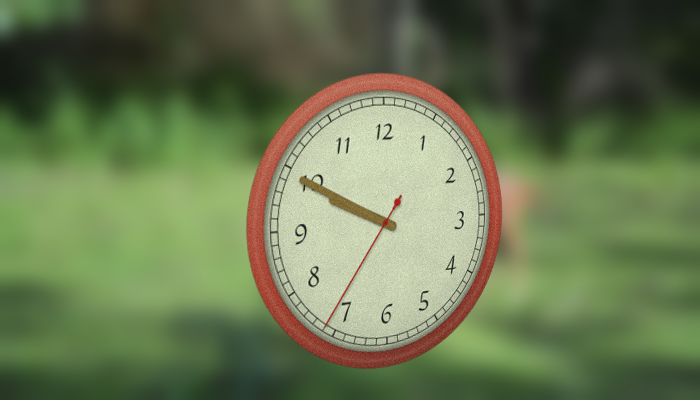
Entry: 9h49m36s
